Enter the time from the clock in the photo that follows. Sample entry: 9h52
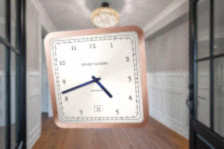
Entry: 4h42
